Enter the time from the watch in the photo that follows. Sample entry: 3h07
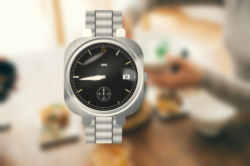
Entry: 8h44
